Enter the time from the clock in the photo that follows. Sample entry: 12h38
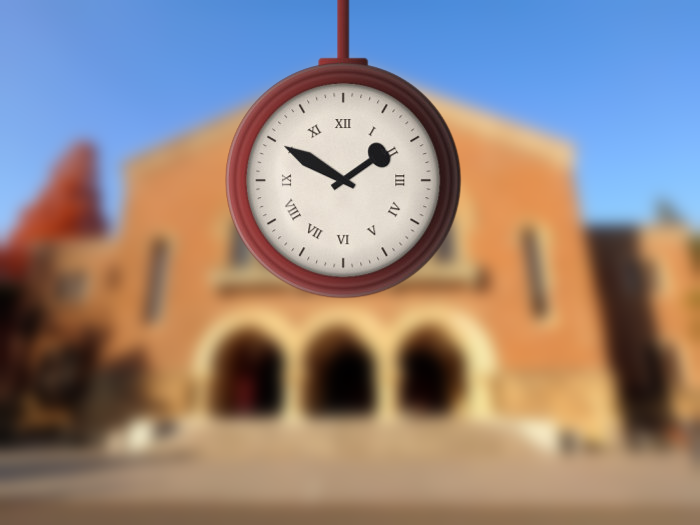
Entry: 1h50
